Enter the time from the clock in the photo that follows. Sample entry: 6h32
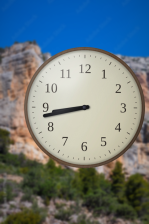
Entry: 8h43
